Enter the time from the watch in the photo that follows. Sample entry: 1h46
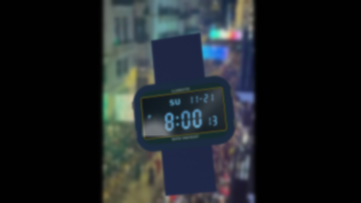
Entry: 8h00
